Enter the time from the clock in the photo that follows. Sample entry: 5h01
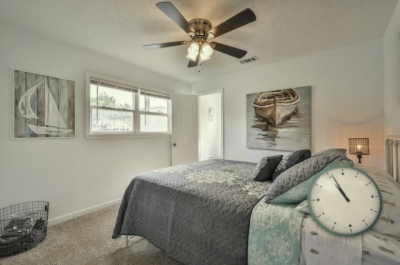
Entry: 10h56
